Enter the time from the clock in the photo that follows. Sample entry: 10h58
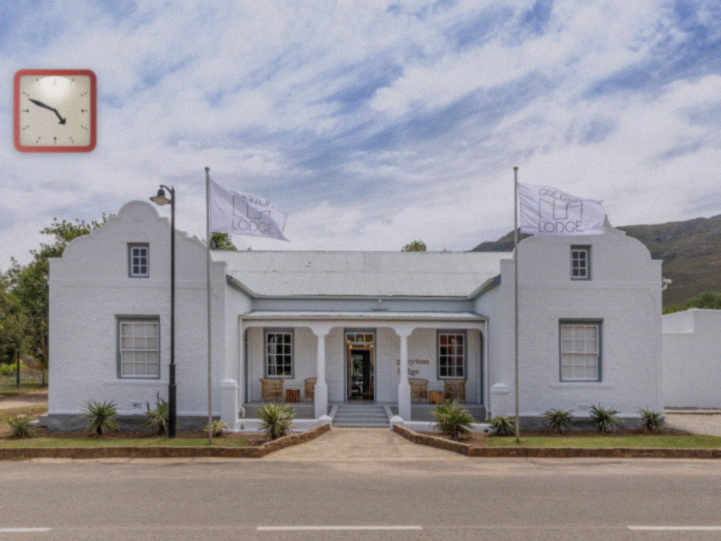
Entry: 4h49
